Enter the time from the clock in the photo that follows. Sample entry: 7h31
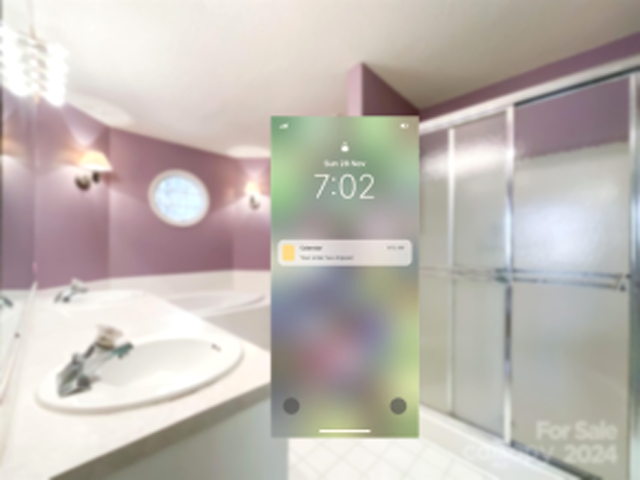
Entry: 7h02
